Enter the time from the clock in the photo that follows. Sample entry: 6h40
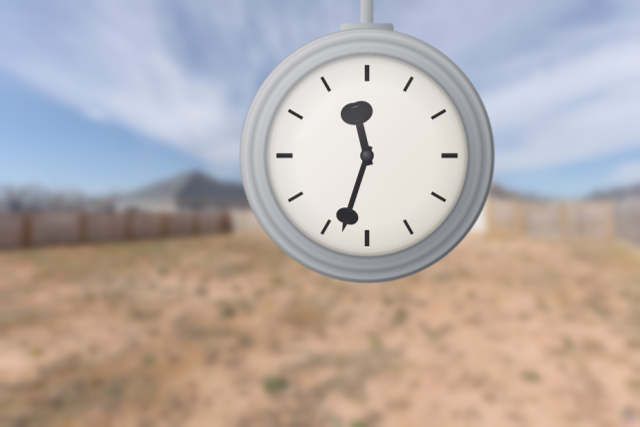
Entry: 11h33
